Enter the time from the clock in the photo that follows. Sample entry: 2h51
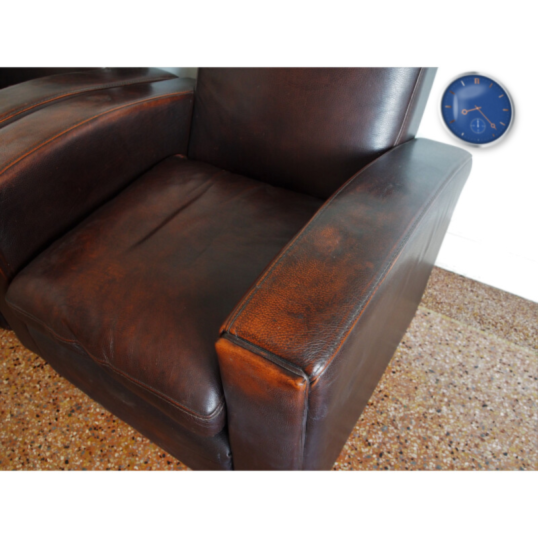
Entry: 8h23
